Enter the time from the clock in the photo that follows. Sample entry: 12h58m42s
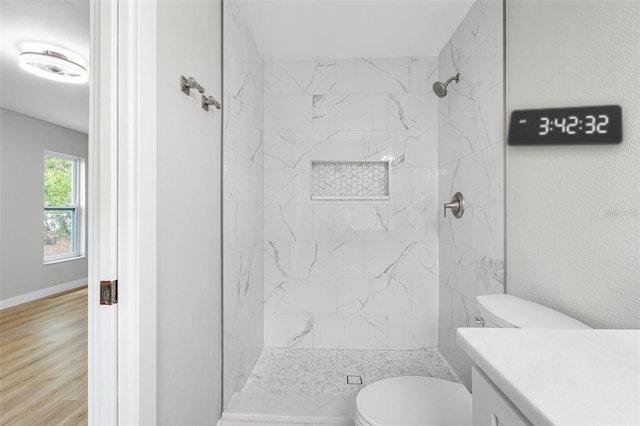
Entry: 3h42m32s
